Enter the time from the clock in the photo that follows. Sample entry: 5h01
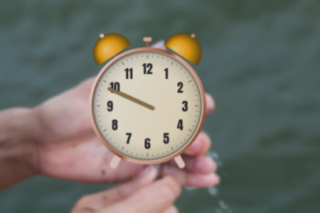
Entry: 9h49
